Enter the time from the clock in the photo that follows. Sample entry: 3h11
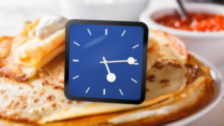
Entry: 5h14
